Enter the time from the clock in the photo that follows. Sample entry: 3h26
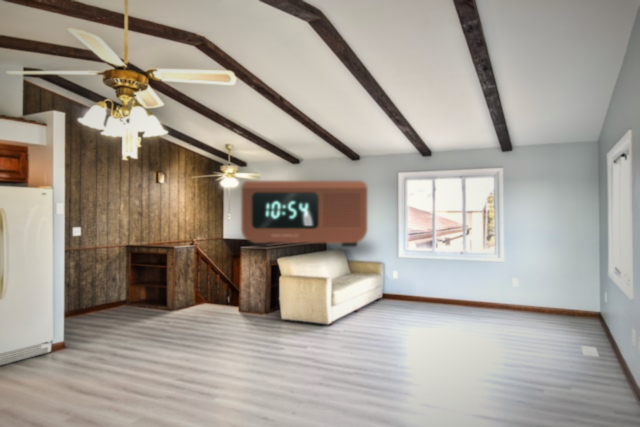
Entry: 10h54
